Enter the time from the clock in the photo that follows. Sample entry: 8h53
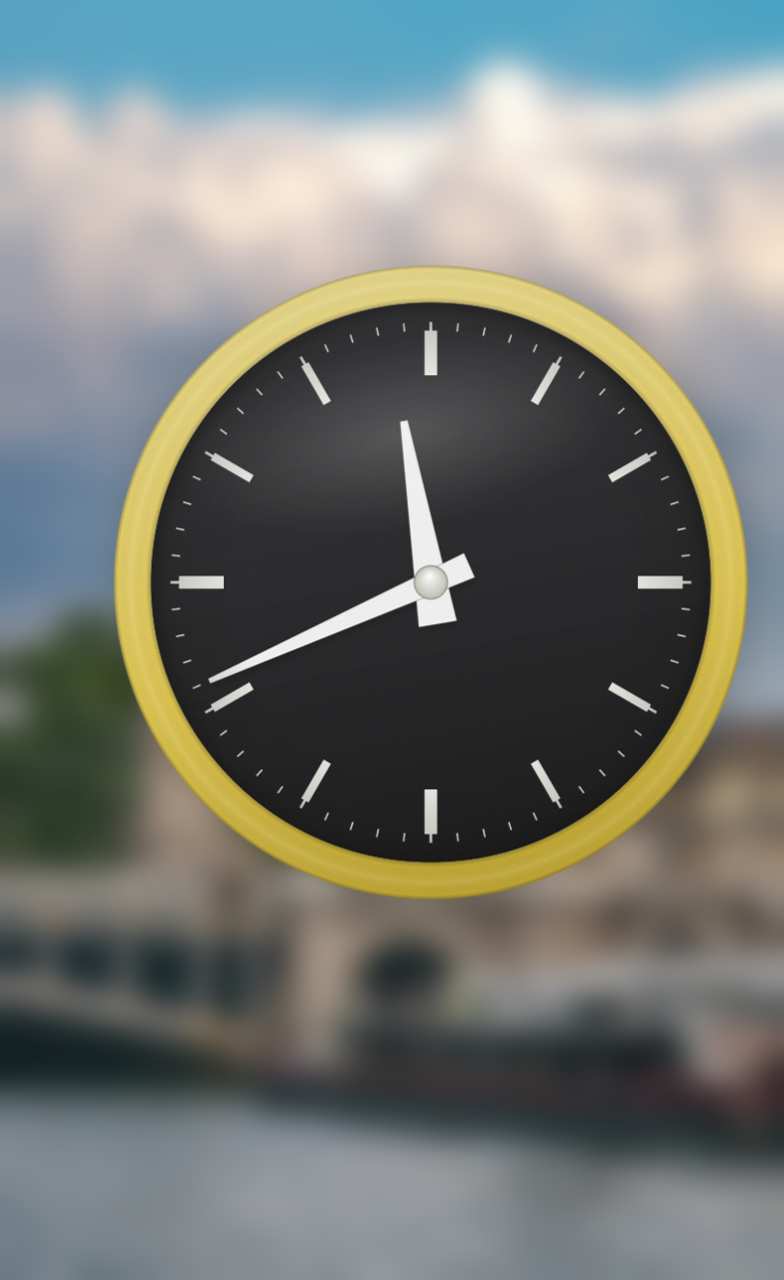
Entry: 11h41
